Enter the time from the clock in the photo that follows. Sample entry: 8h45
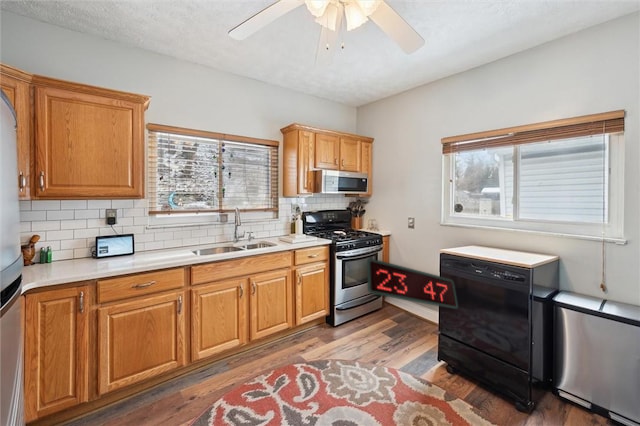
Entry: 23h47
